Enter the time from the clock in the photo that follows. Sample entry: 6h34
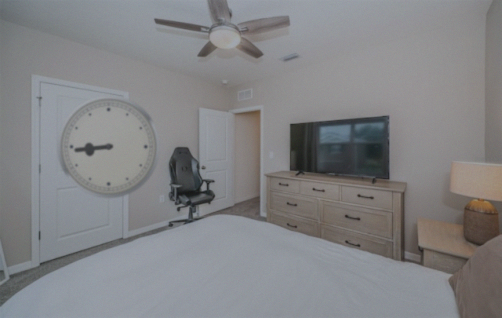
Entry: 8h44
